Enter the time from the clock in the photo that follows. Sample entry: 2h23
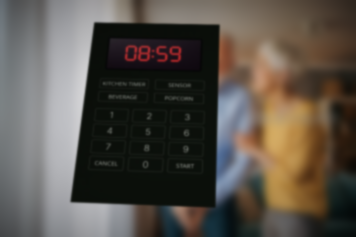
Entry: 8h59
